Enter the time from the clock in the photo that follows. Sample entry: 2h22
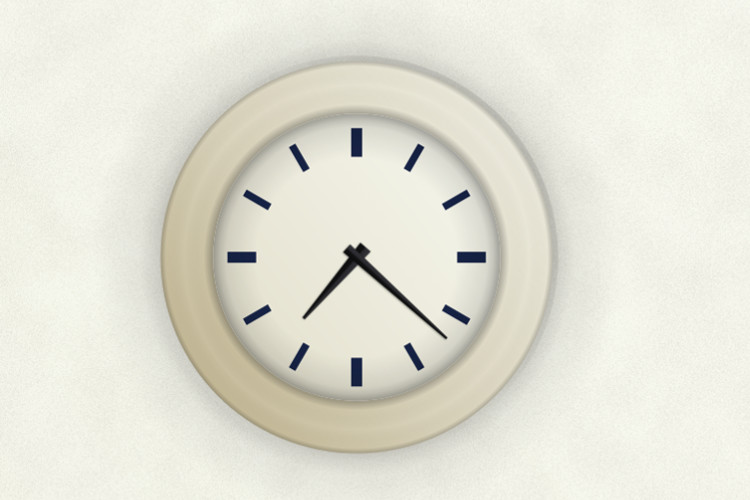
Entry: 7h22
